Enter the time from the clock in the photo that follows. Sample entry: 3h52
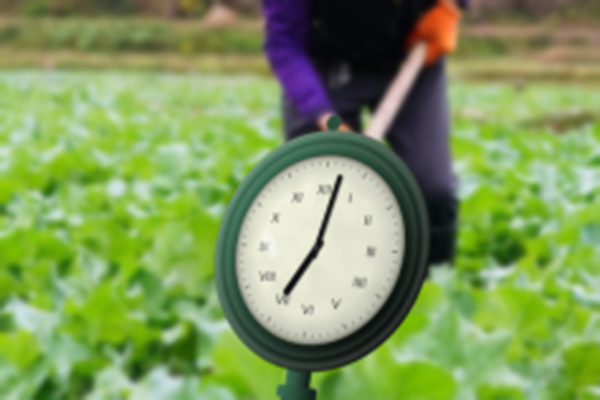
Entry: 7h02
